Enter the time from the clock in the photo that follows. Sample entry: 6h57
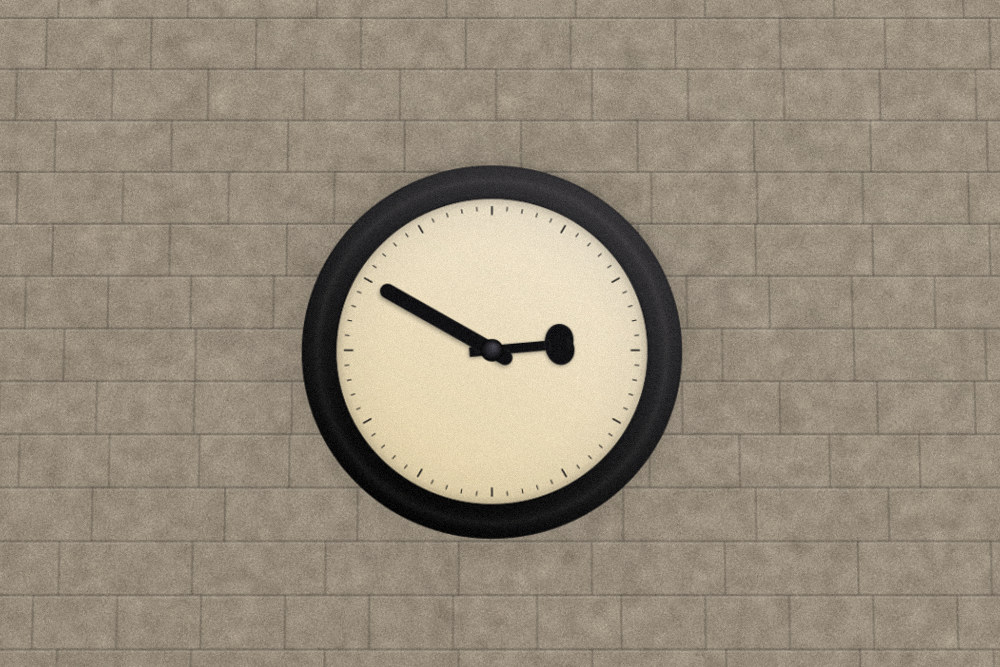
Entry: 2h50
